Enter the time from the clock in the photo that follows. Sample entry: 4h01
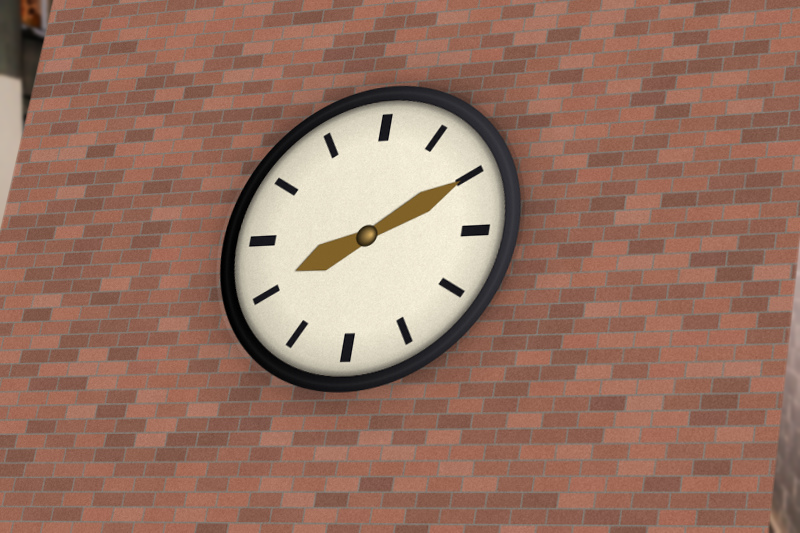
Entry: 8h10
